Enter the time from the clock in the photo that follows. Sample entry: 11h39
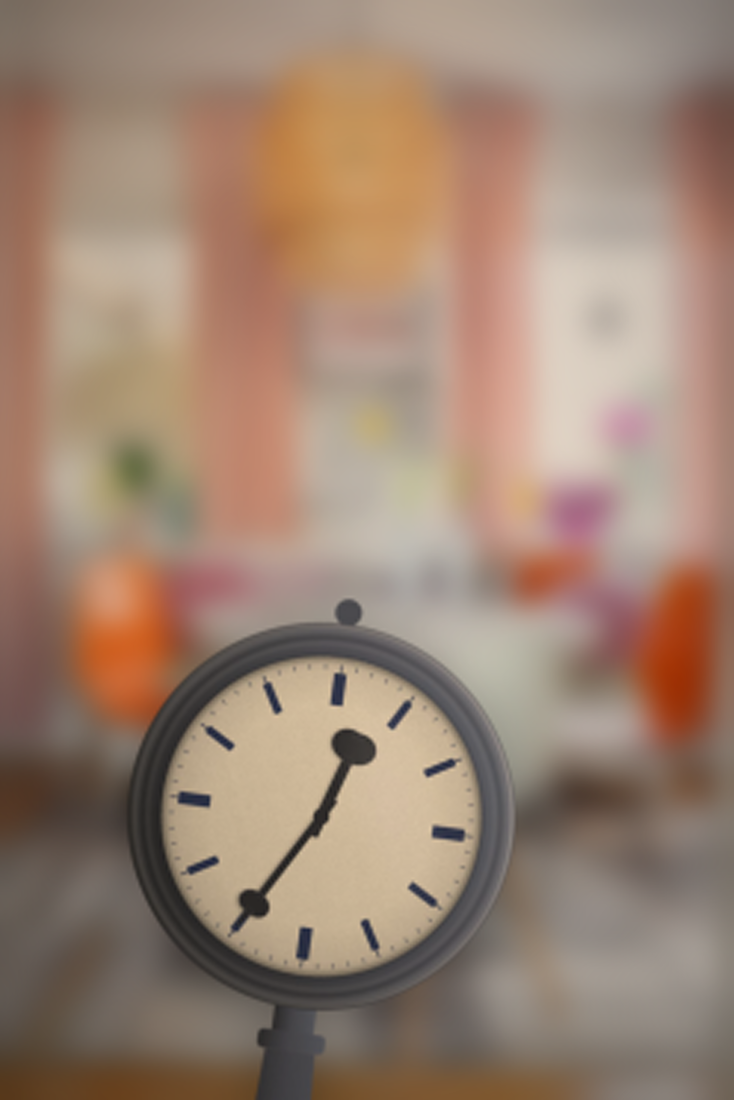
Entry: 12h35
